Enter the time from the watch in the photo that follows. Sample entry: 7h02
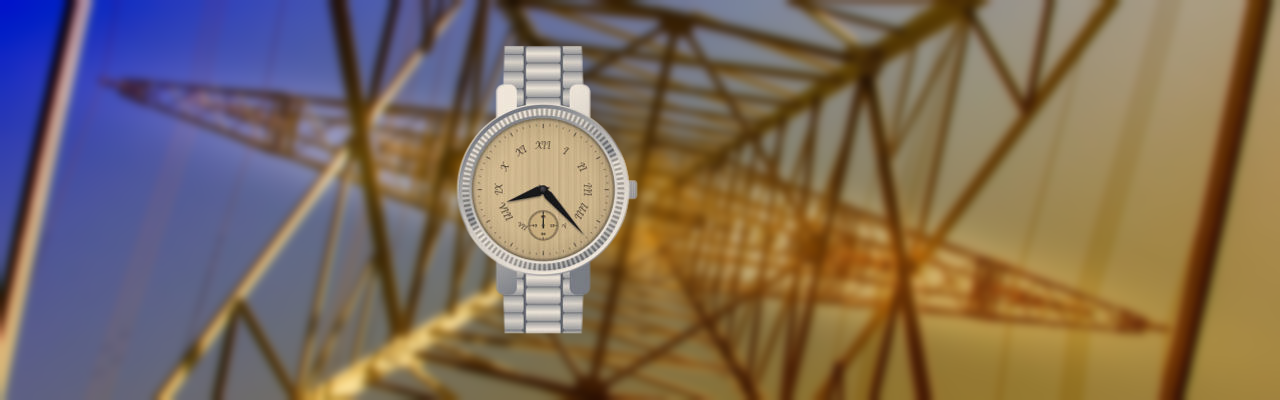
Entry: 8h23
